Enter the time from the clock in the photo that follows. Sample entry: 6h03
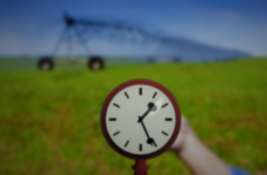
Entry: 1h26
